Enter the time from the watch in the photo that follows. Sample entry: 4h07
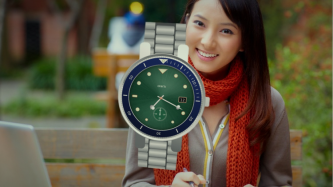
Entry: 7h19
